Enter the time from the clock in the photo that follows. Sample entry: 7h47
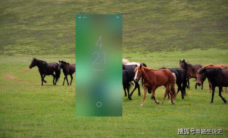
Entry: 4h21
